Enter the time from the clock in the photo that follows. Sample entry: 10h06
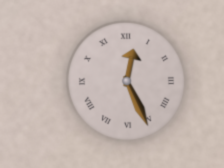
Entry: 12h26
